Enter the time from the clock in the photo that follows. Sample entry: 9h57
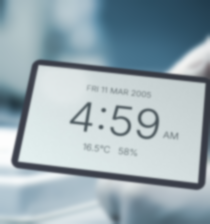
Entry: 4h59
